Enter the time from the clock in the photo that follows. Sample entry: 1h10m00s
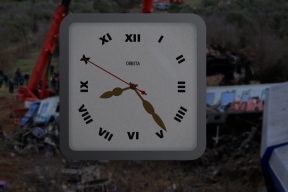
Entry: 8h23m50s
